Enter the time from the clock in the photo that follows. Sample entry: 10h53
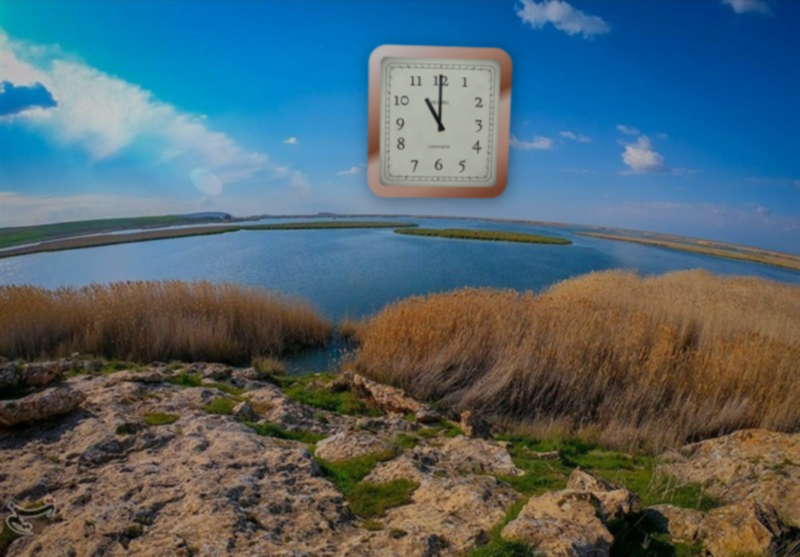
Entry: 11h00
